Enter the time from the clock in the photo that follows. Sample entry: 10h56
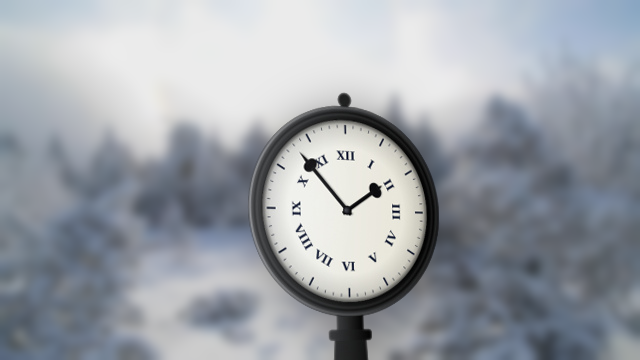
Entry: 1h53
